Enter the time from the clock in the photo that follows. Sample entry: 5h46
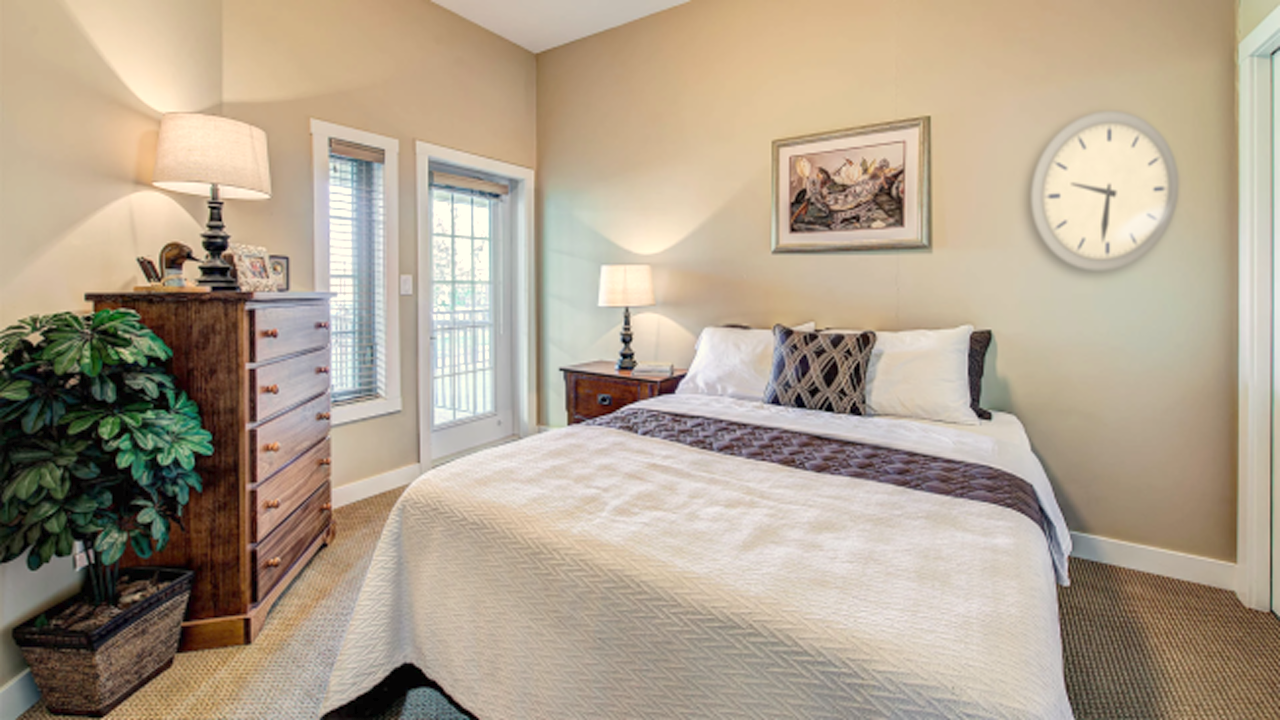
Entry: 9h31
